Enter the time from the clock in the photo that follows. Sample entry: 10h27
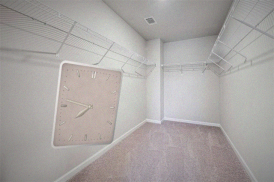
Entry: 7h47
